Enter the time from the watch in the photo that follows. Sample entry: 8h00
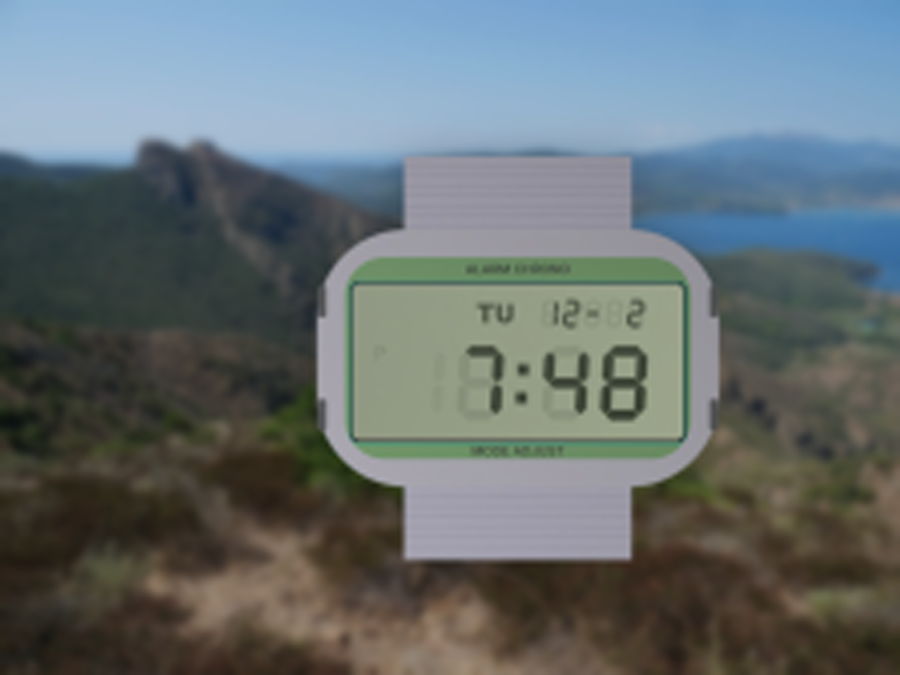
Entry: 7h48
